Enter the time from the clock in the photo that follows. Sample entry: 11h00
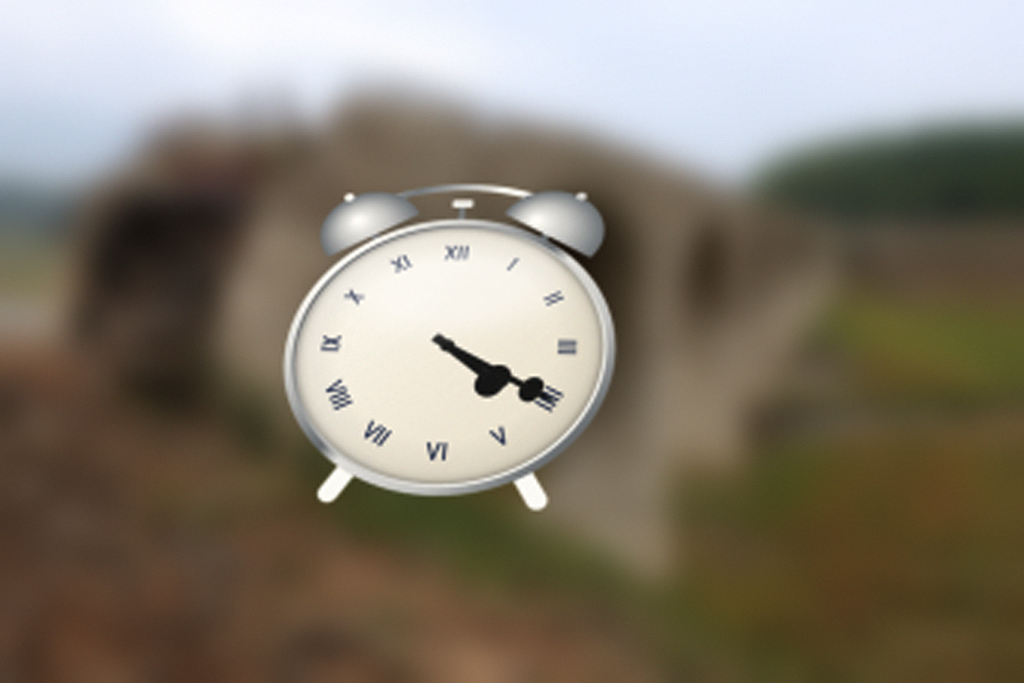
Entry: 4h20
